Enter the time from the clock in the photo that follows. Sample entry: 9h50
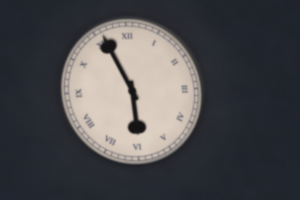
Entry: 5h56
